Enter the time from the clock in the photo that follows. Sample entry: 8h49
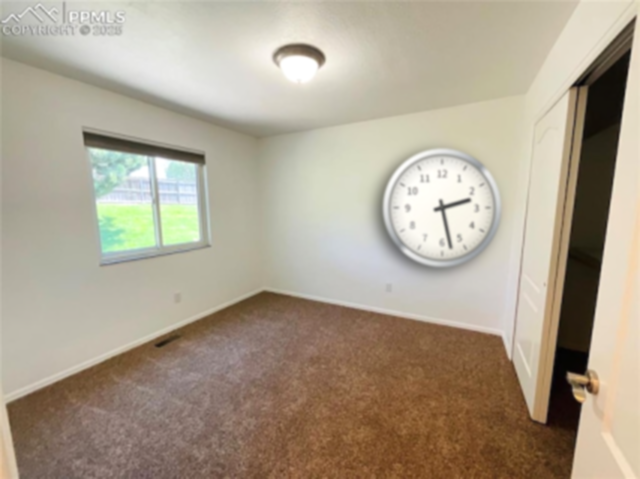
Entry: 2h28
